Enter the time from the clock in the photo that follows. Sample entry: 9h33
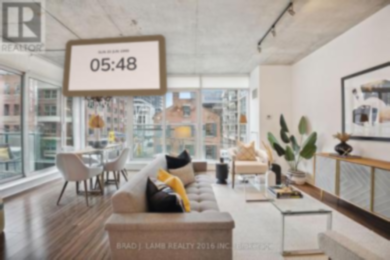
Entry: 5h48
